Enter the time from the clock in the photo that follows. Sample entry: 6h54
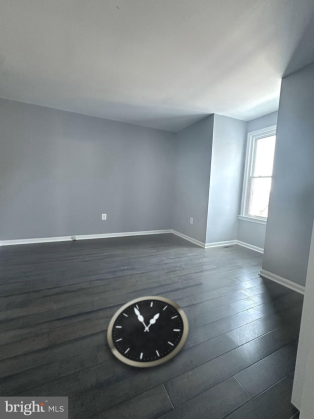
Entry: 12h54
